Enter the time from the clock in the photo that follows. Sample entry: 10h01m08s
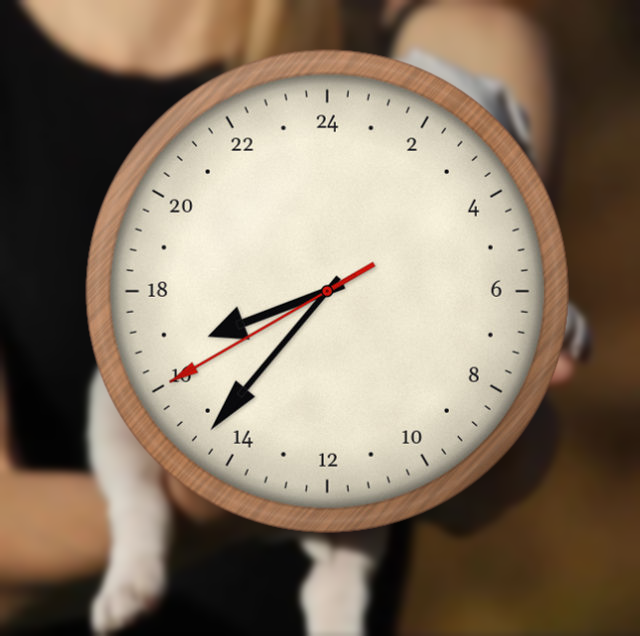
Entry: 16h36m40s
